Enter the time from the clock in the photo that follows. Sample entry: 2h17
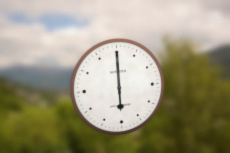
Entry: 6h00
